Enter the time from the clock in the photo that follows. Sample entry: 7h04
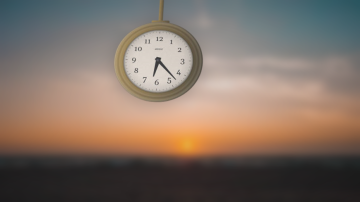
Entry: 6h23
